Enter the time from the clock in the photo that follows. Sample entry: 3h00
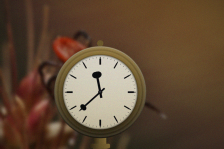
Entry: 11h38
